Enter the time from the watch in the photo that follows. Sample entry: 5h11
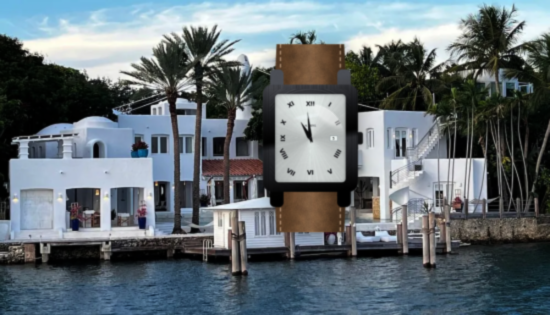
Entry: 10h59
